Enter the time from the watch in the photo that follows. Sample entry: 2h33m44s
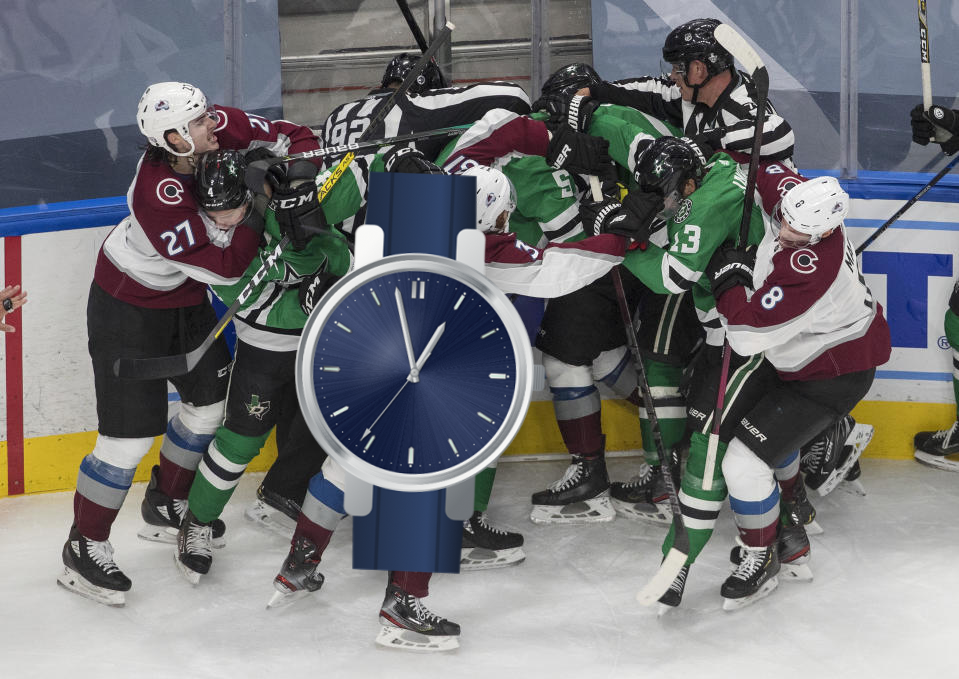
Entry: 12h57m36s
